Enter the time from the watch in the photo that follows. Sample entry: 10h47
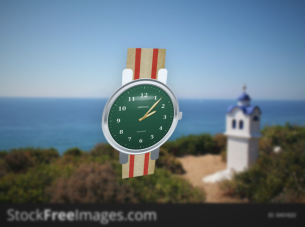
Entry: 2h07
